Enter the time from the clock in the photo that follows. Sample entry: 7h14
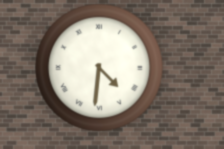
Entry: 4h31
